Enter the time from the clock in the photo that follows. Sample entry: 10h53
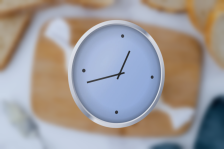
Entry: 12h42
